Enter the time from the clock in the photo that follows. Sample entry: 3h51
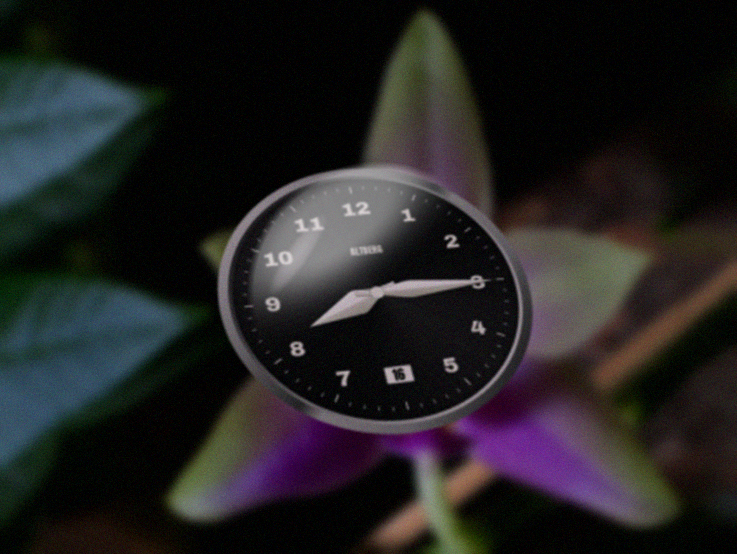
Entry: 8h15
